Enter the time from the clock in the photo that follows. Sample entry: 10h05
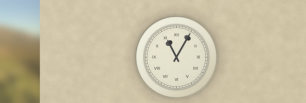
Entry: 11h05
